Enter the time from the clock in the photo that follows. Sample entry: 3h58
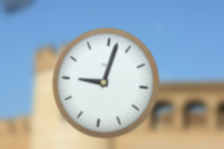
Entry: 9h02
